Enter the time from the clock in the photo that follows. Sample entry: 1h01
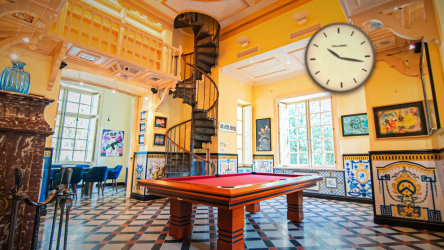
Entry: 10h17
